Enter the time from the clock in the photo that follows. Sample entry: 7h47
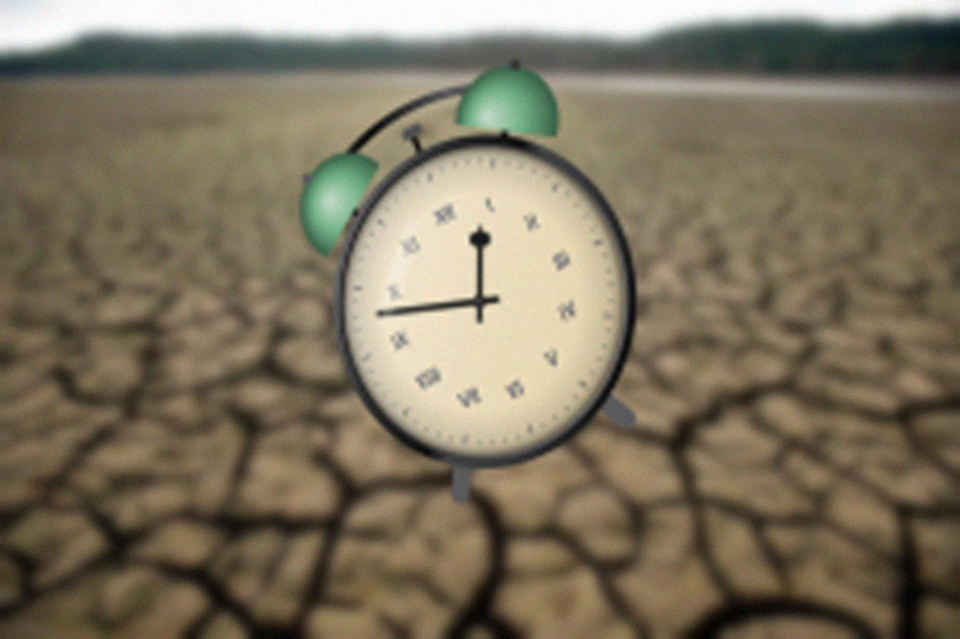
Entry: 12h48
